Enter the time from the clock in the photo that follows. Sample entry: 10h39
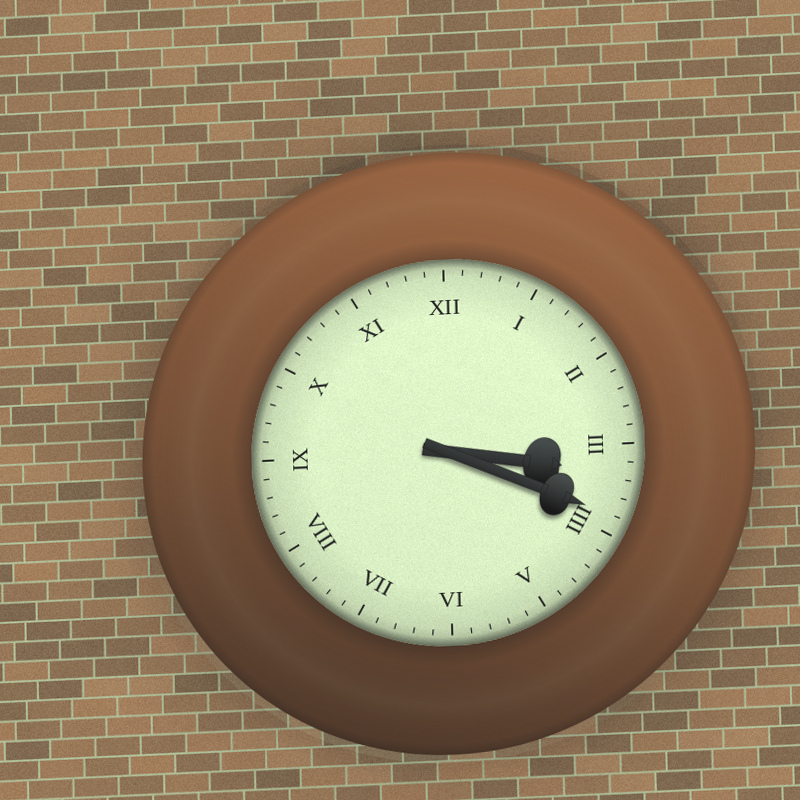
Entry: 3h19
